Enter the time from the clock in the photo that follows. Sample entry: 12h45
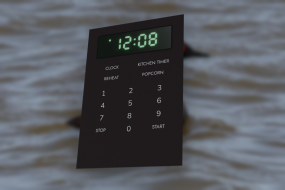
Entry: 12h08
